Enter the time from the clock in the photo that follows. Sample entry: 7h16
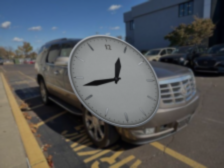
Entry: 12h43
